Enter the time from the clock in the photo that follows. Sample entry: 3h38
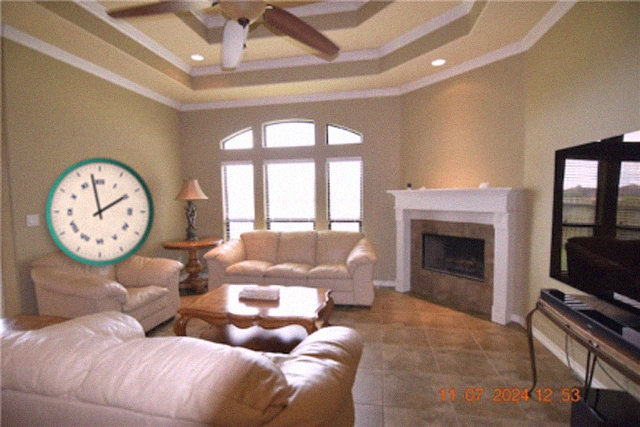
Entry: 1h58
